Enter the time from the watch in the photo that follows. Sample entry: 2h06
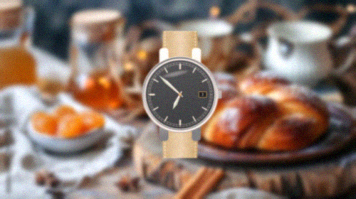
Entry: 6h52
